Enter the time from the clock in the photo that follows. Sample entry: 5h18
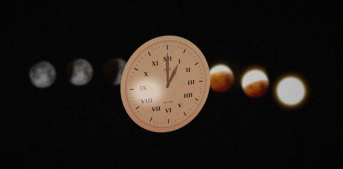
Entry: 1h00
